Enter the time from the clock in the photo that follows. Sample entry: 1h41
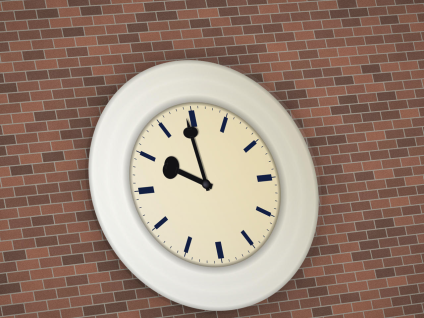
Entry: 9h59
